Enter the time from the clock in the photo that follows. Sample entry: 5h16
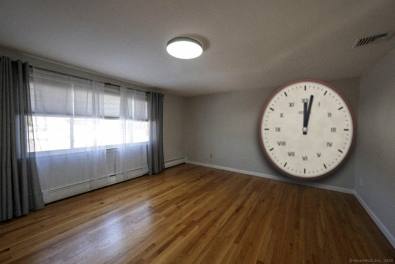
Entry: 12h02
